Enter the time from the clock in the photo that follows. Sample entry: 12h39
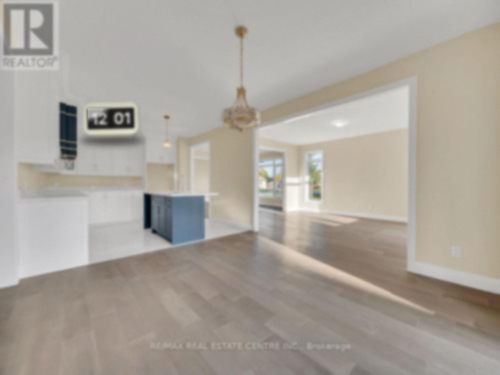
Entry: 12h01
